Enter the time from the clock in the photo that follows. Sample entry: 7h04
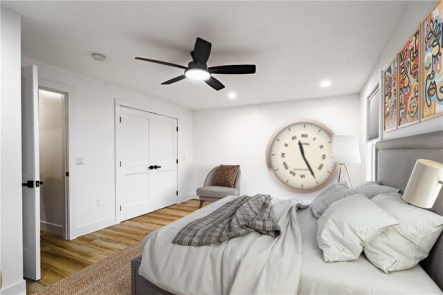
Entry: 11h25
